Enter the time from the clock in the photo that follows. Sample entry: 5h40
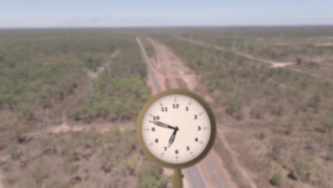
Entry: 6h48
